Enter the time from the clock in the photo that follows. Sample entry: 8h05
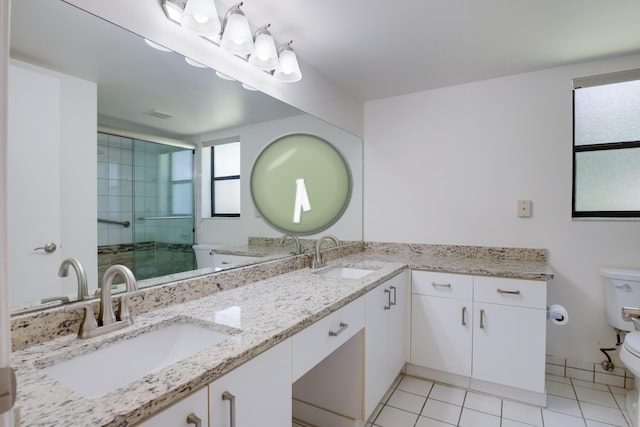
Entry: 5h31
